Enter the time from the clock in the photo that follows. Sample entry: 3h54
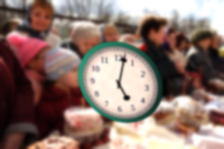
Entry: 5h02
